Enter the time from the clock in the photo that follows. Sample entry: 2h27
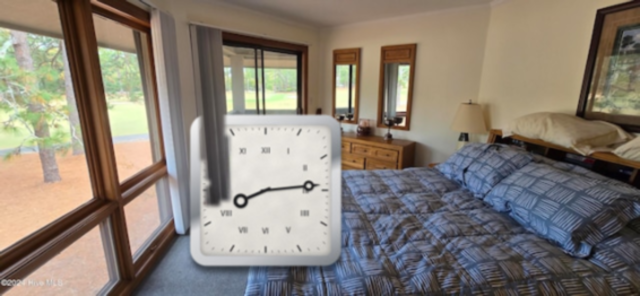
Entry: 8h14
